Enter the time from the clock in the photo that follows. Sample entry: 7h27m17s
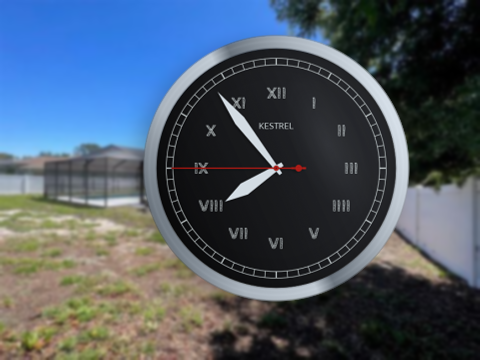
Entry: 7h53m45s
